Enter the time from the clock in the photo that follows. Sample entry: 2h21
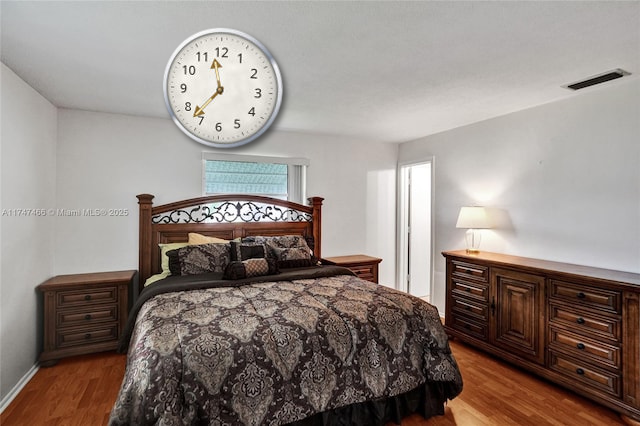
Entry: 11h37
